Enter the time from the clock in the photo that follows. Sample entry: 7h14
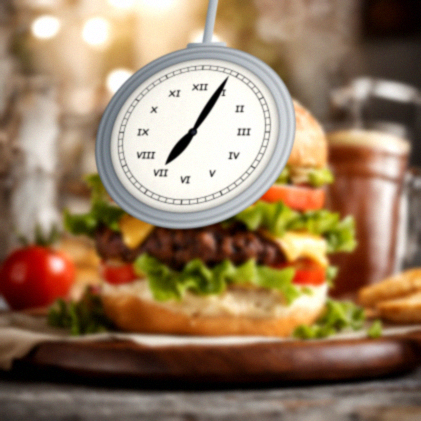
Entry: 7h04
